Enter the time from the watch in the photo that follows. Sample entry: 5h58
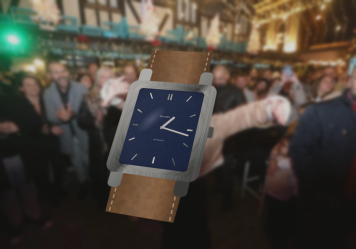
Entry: 1h17
